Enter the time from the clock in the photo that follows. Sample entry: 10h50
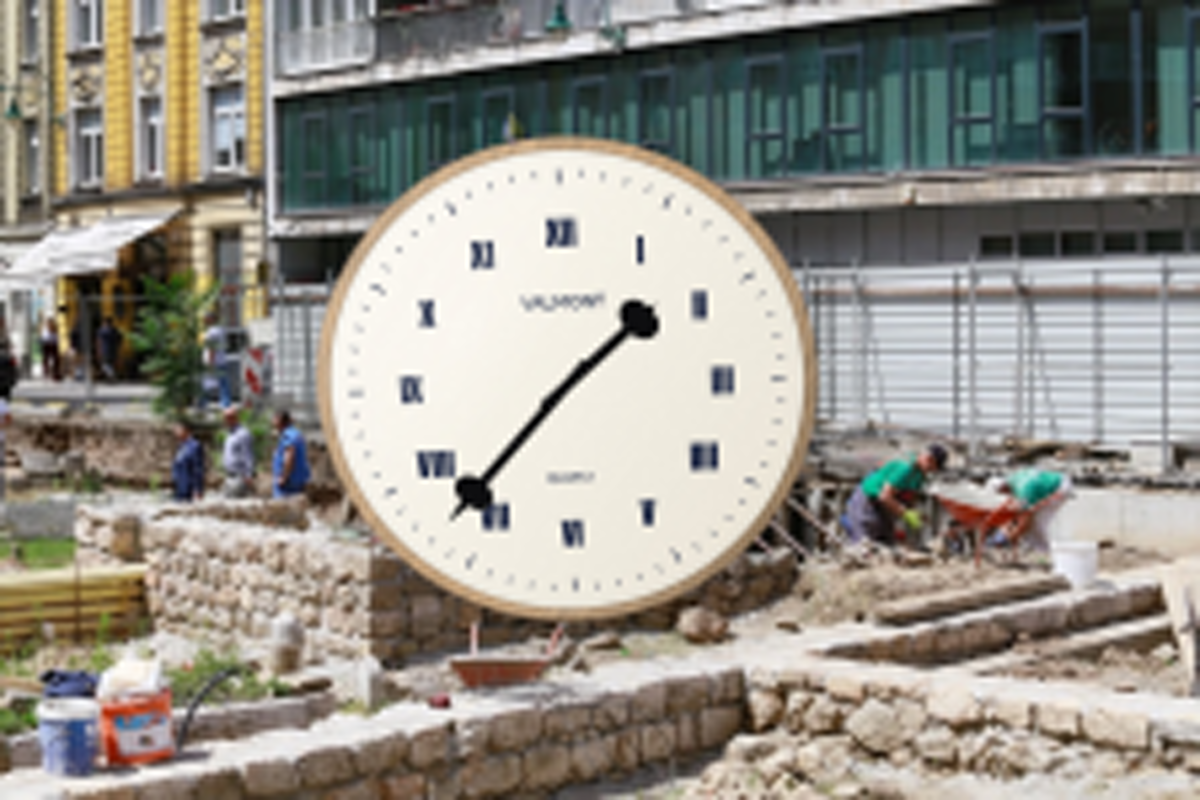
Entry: 1h37
